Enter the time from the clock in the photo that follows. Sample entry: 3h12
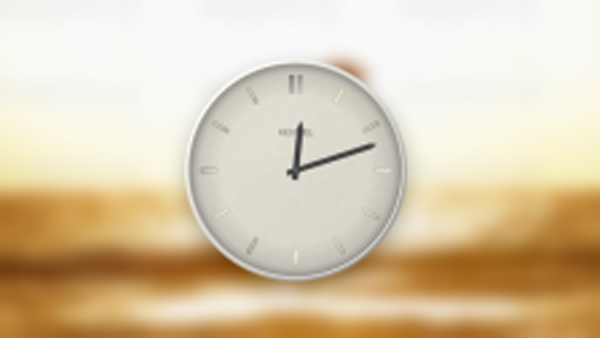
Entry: 12h12
